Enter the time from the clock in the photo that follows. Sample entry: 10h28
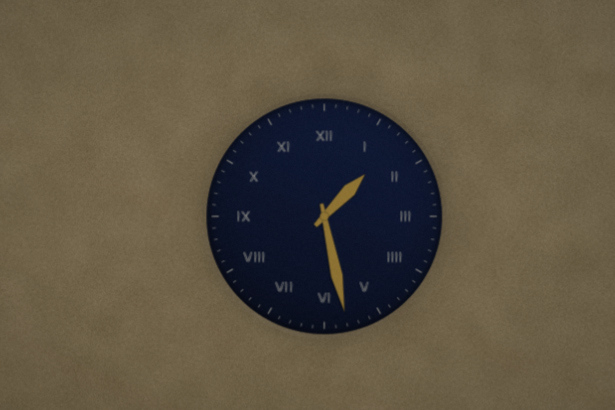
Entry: 1h28
